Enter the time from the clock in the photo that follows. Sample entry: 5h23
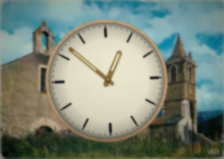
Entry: 12h52
